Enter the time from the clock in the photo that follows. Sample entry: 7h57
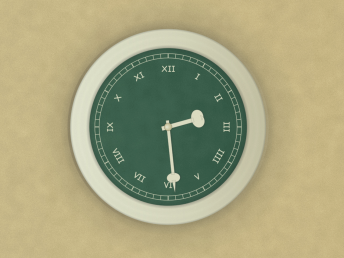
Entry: 2h29
